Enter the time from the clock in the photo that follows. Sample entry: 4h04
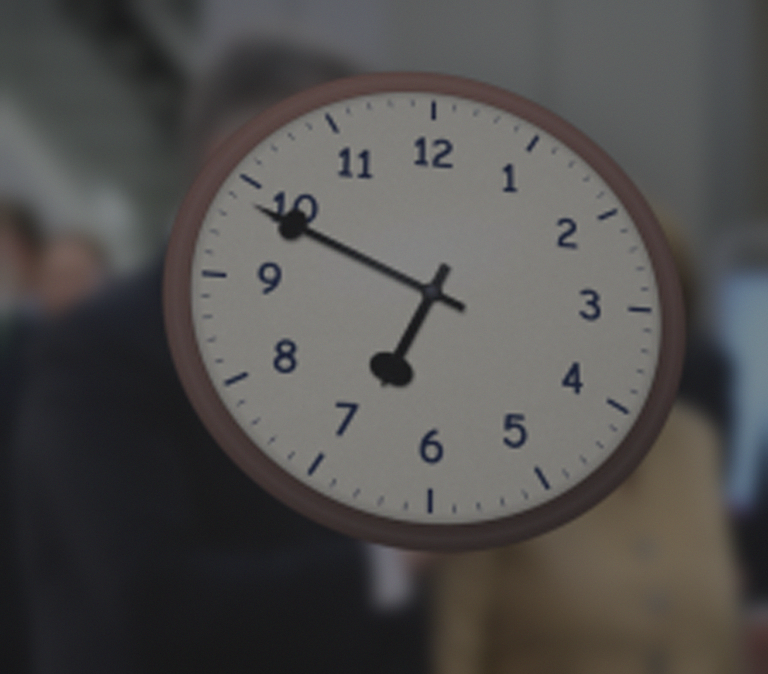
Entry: 6h49
